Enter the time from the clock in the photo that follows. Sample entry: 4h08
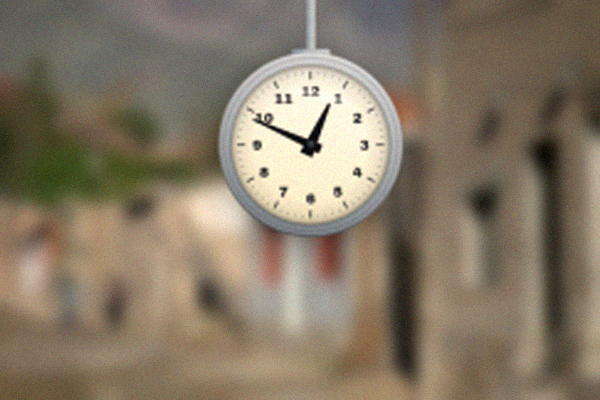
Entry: 12h49
